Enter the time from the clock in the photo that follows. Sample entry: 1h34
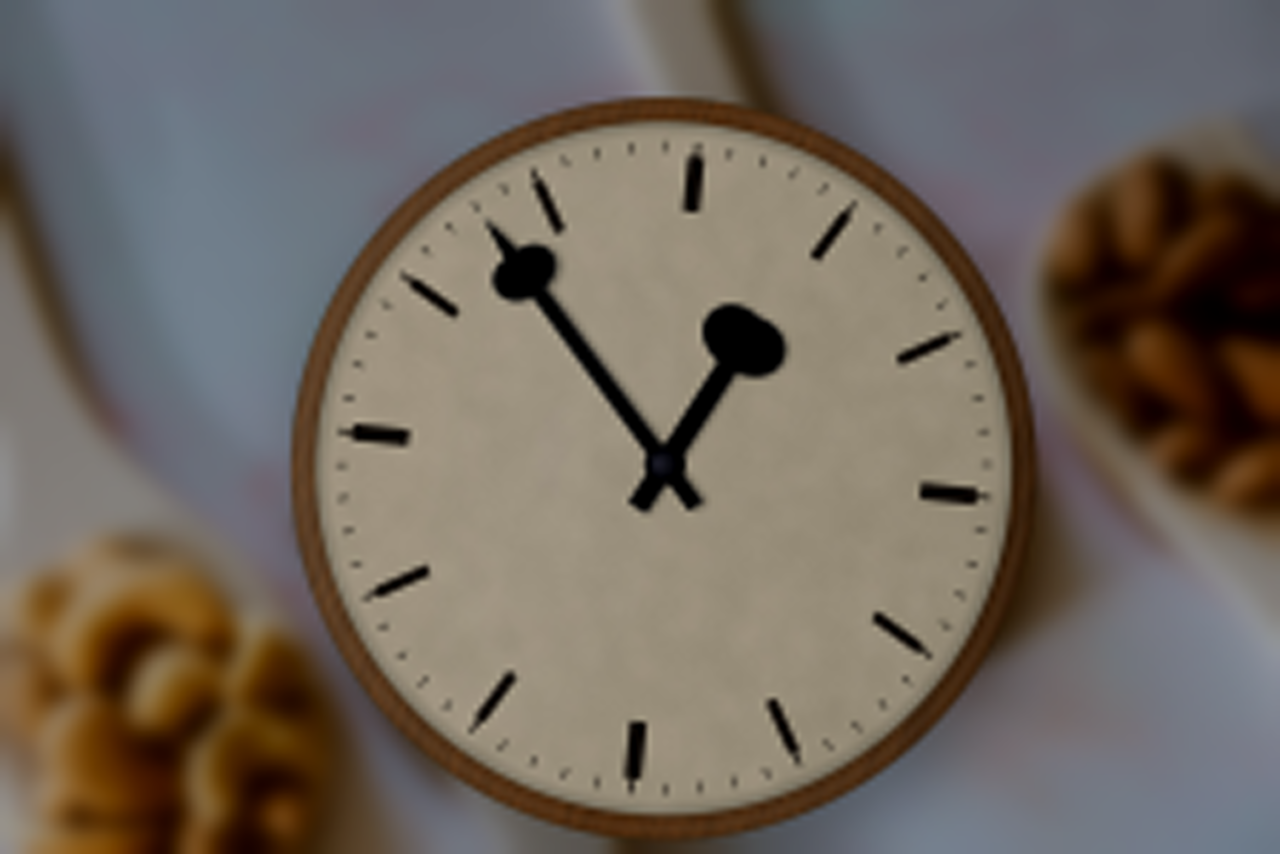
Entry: 12h53
